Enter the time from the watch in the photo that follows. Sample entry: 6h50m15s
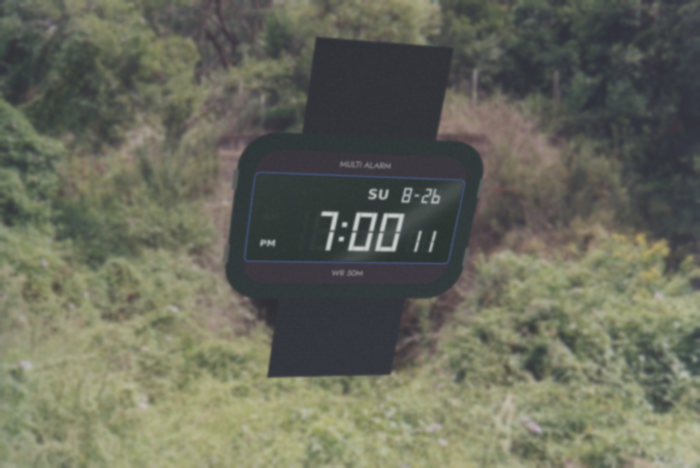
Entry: 7h00m11s
